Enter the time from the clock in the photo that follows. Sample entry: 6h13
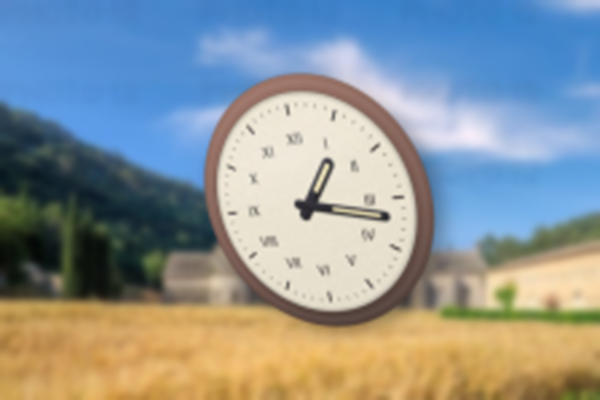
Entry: 1h17
